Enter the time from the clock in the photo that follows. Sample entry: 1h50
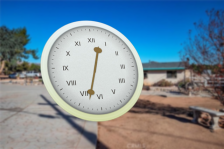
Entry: 12h33
